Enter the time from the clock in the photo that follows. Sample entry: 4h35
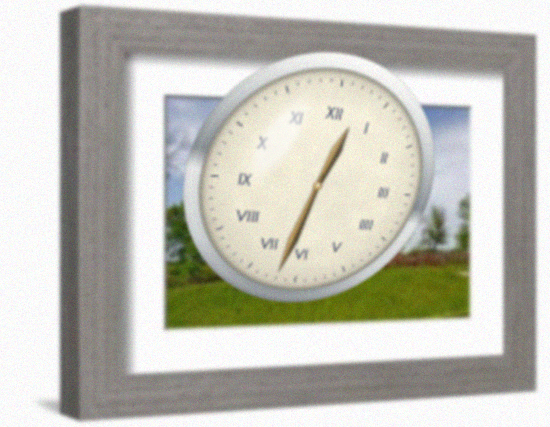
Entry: 12h32
